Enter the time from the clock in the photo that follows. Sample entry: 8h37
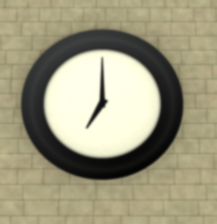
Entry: 7h00
